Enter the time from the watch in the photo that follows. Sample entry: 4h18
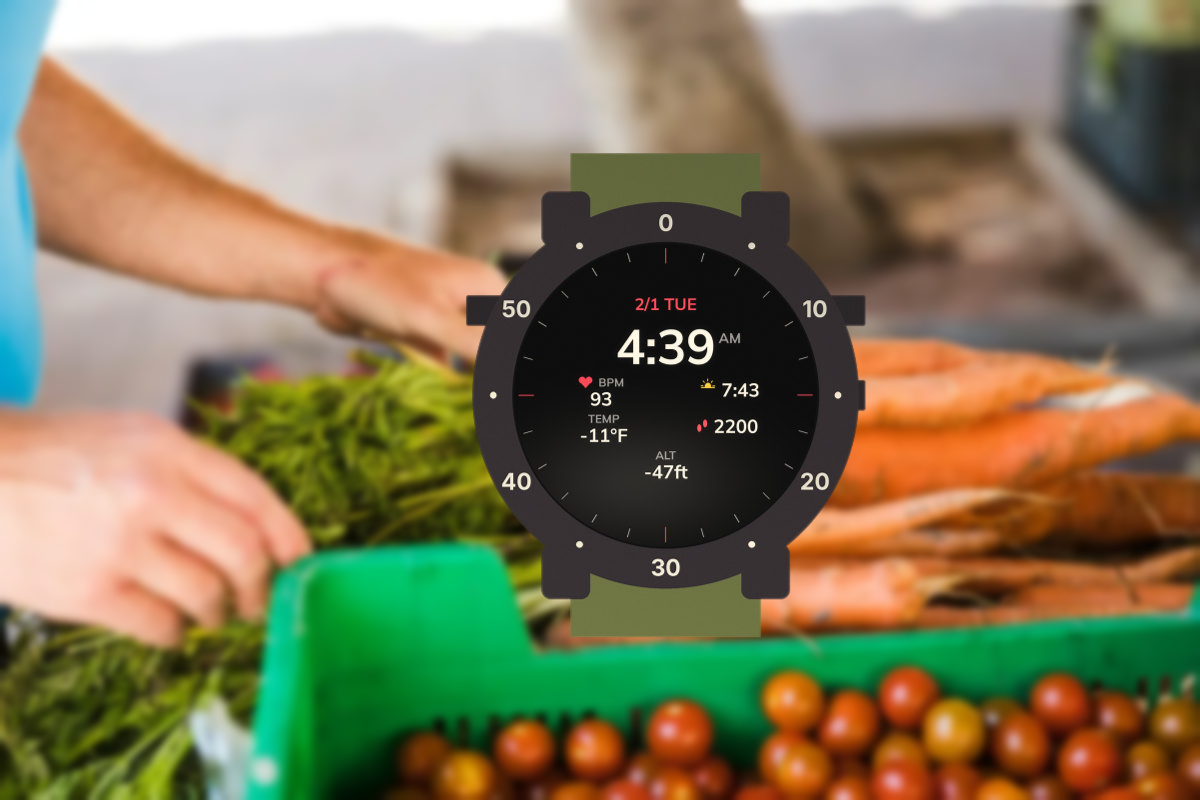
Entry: 4h39
